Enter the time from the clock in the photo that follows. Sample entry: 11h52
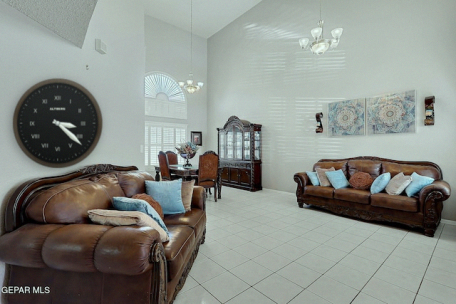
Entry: 3h22
